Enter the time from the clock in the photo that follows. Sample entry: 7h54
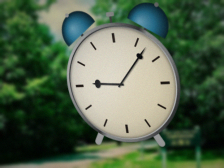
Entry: 9h07
